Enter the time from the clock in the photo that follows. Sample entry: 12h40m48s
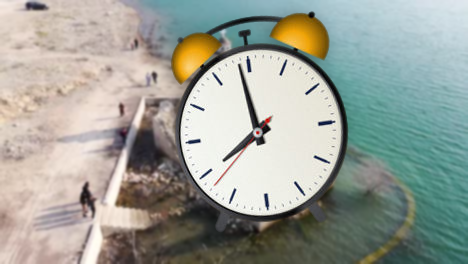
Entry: 7h58m38s
